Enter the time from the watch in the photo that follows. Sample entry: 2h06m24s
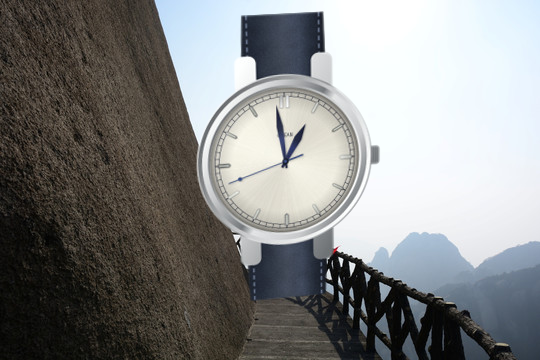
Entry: 12h58m42s
